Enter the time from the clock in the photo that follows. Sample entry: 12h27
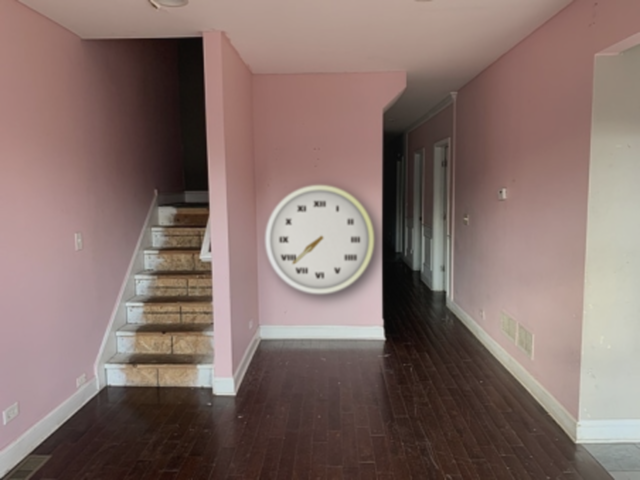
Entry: 7h38
